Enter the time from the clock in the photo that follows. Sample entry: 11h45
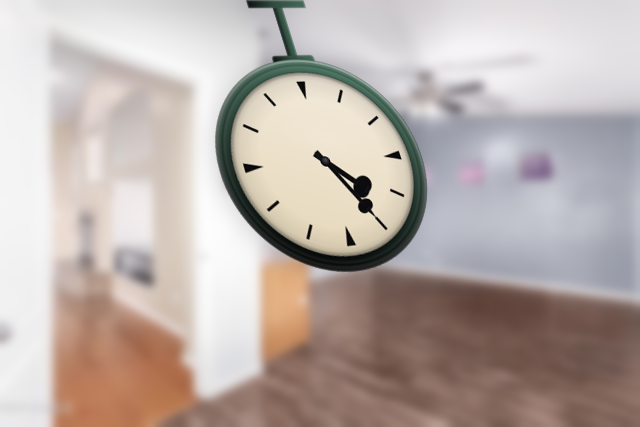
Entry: 4h25
